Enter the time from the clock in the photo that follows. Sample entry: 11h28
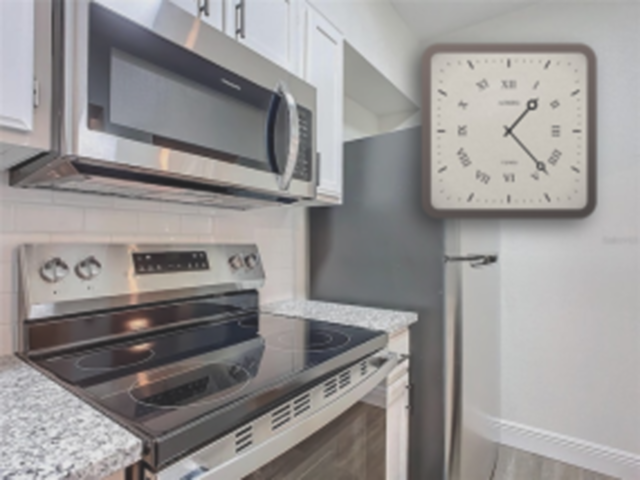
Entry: 1h23
